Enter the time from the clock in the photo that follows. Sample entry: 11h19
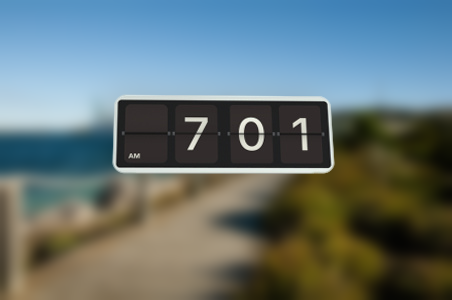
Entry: 7h01
